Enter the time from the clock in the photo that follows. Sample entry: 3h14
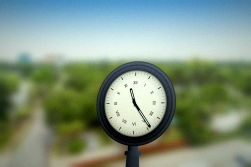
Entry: 11h24
